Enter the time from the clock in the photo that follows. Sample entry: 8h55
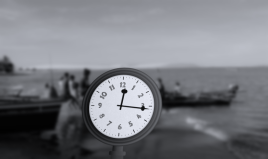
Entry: 12h16
